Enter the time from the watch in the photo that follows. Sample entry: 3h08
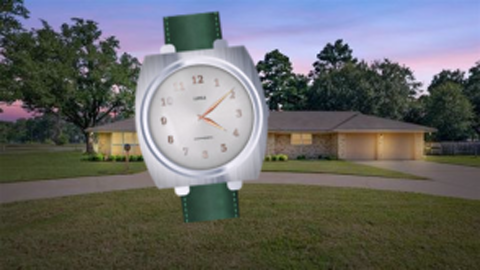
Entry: 4h09
